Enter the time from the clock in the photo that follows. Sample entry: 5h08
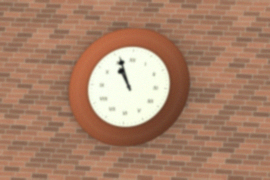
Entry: 10h56
